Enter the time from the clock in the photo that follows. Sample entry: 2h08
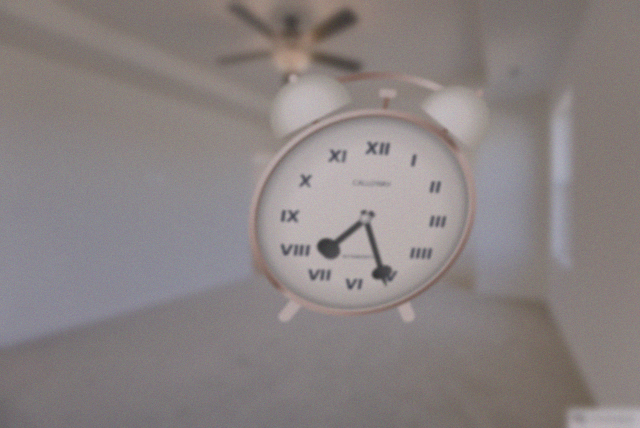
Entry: 7h26
